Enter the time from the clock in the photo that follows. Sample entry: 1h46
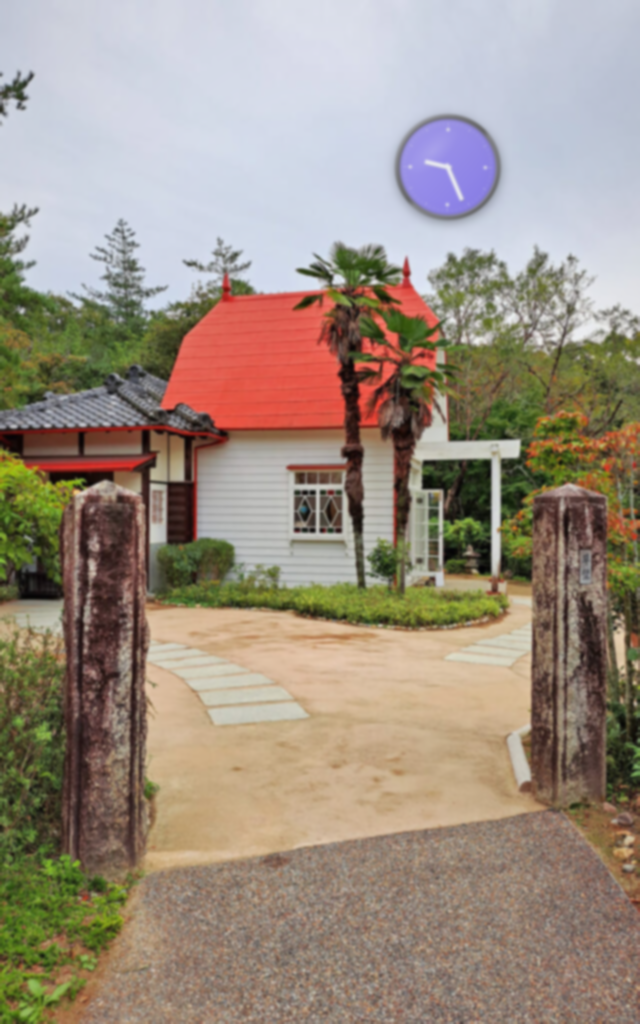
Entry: 9h26
